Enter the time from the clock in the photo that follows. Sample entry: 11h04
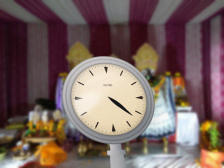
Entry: 4h22
